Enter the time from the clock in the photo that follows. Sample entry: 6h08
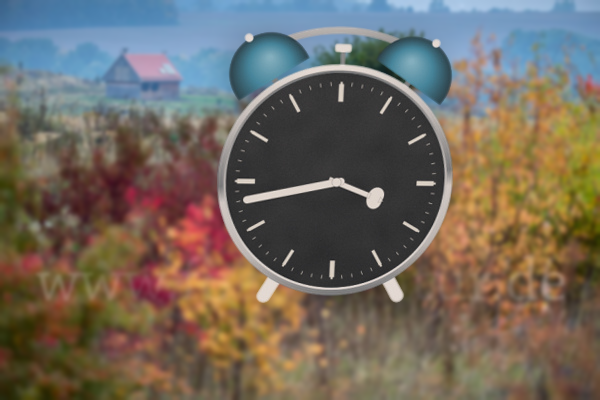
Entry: 3h43
